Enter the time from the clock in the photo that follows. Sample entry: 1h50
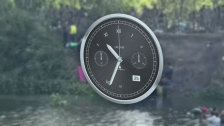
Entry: 10h34
